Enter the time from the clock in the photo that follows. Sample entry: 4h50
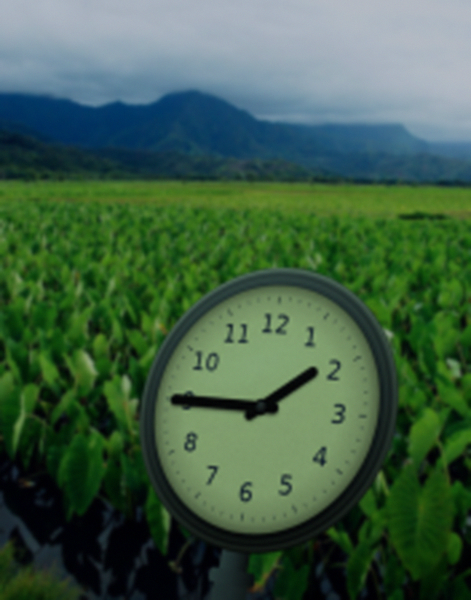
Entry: 1h45
